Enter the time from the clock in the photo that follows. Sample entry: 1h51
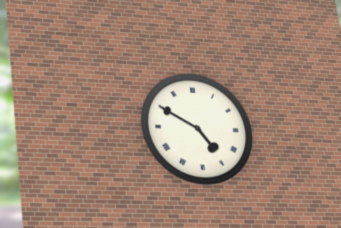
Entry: 4h50
